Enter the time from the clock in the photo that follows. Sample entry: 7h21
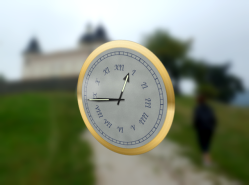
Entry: 12h44
